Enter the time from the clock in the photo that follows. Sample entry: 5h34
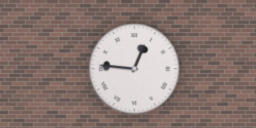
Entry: 12h46
